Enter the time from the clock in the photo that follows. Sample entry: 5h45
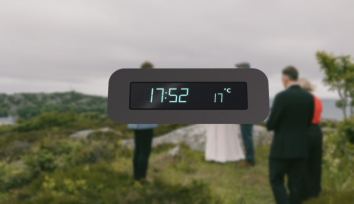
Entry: 17h52
